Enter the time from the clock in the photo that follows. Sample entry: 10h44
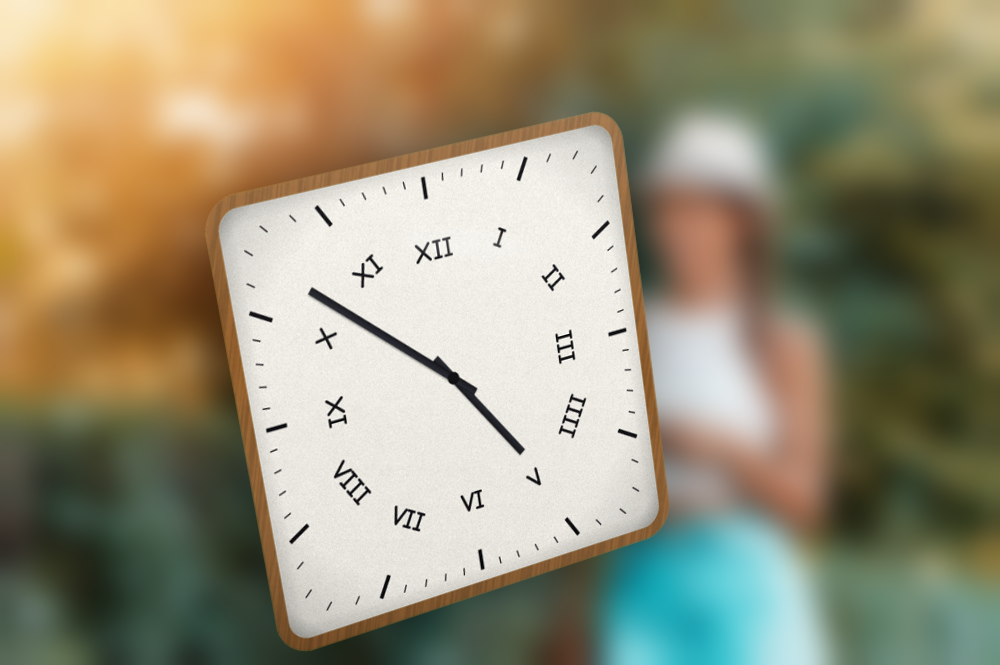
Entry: 4h52
